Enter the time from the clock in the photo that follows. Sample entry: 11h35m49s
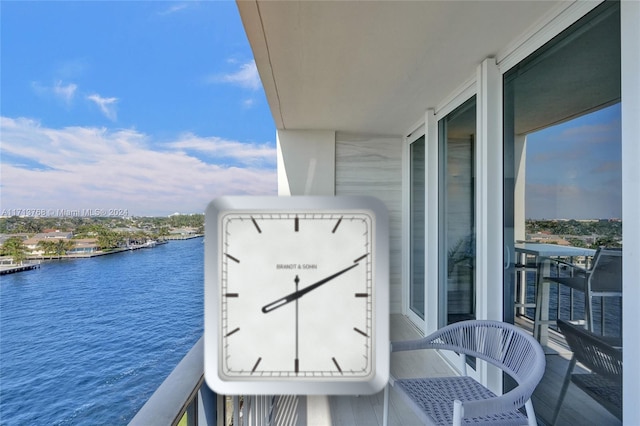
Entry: 8h10m30s
